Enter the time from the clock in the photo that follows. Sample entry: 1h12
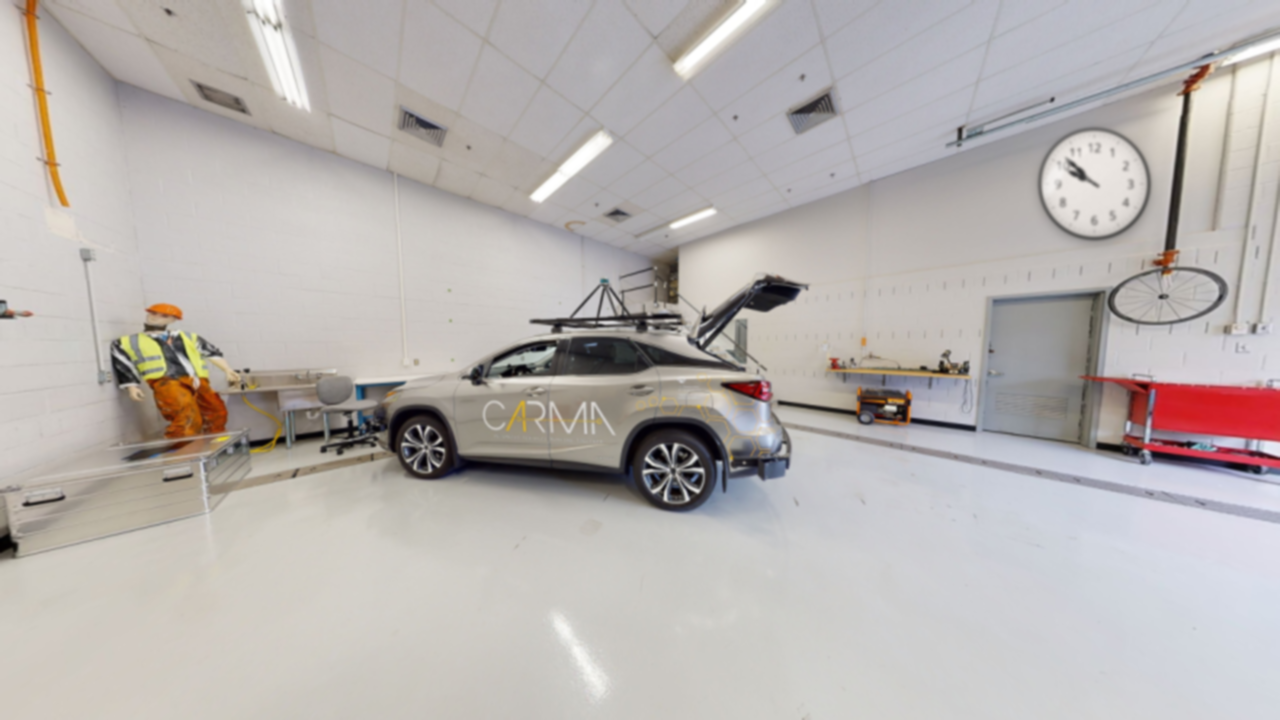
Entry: 9h52
